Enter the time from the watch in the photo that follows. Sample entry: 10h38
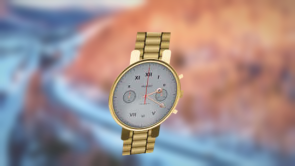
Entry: 2h20
